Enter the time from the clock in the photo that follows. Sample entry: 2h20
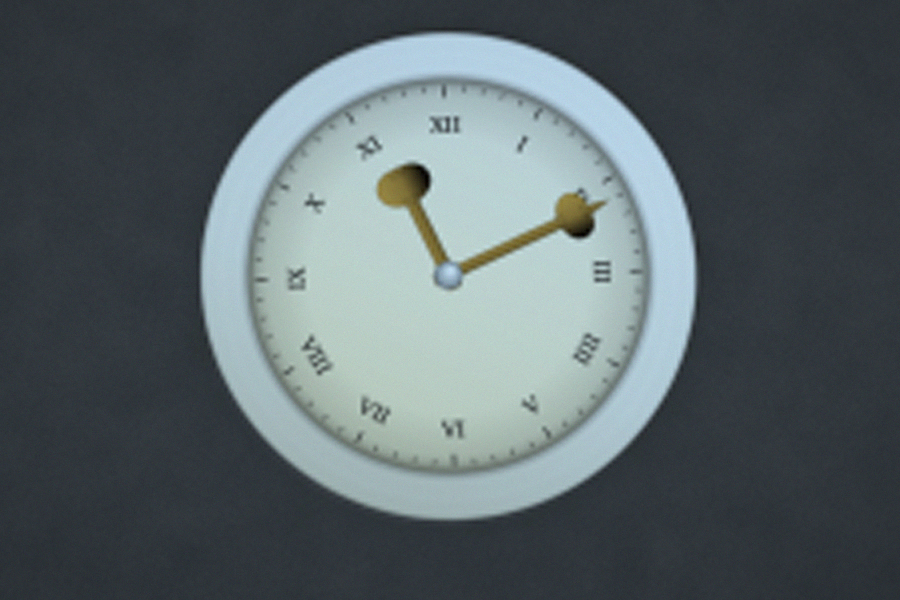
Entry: 11h11
